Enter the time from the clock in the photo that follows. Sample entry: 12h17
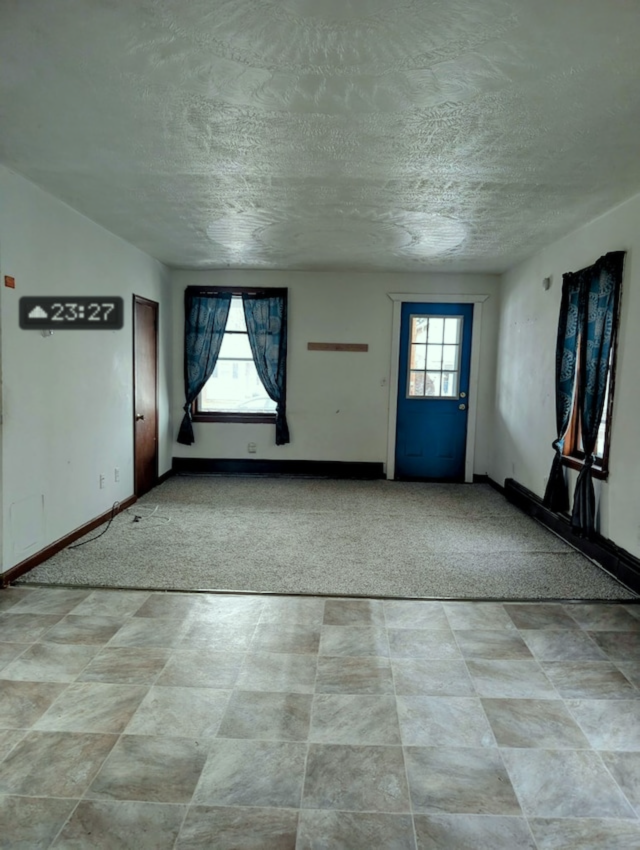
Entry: 23h27
